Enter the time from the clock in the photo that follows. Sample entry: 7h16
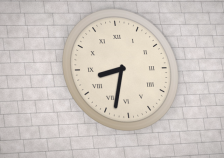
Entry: 8h33
